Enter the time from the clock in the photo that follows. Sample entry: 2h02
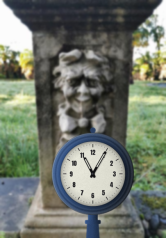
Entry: 11h05
